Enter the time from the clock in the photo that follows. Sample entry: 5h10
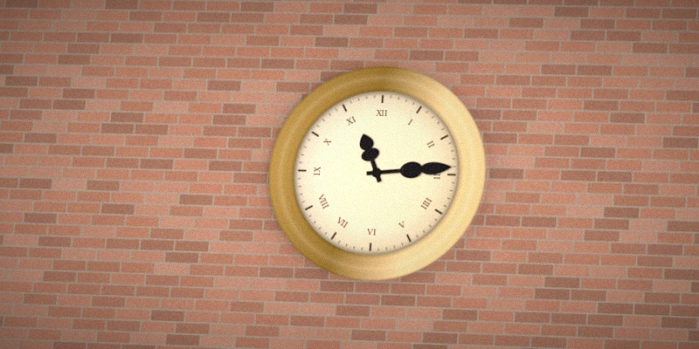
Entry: 11h14
